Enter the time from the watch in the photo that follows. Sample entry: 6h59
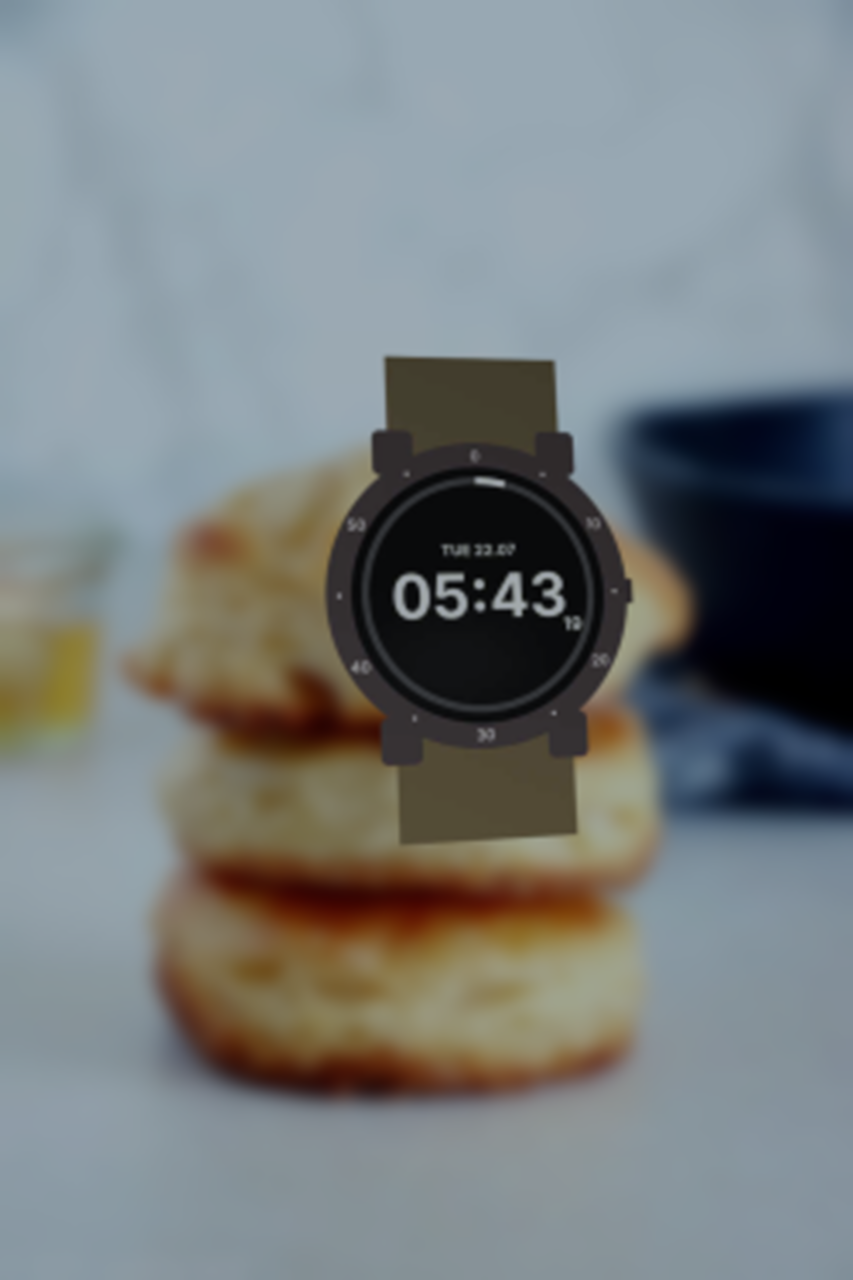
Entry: 5h43
